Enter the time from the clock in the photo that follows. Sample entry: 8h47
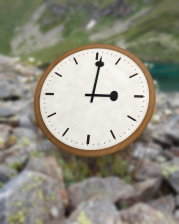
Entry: 3h01
